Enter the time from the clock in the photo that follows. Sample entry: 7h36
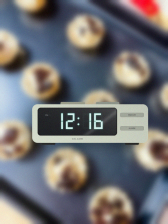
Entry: 12h16
